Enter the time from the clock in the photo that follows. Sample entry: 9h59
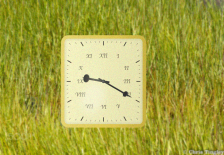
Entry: 9h20
